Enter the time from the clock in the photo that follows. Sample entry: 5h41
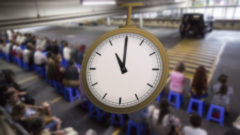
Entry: 11h00
